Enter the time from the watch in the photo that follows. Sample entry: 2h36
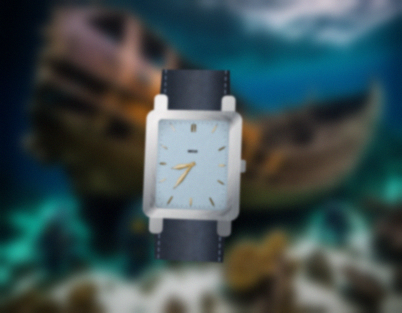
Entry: 8h36
